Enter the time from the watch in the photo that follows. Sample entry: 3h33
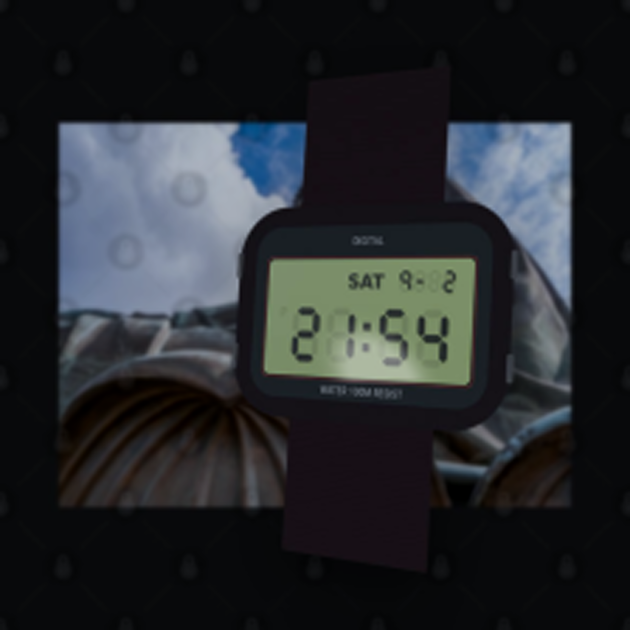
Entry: 21h54
